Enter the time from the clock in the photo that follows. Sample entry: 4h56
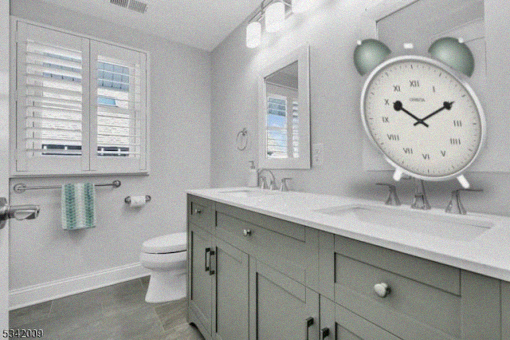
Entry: 10h10
